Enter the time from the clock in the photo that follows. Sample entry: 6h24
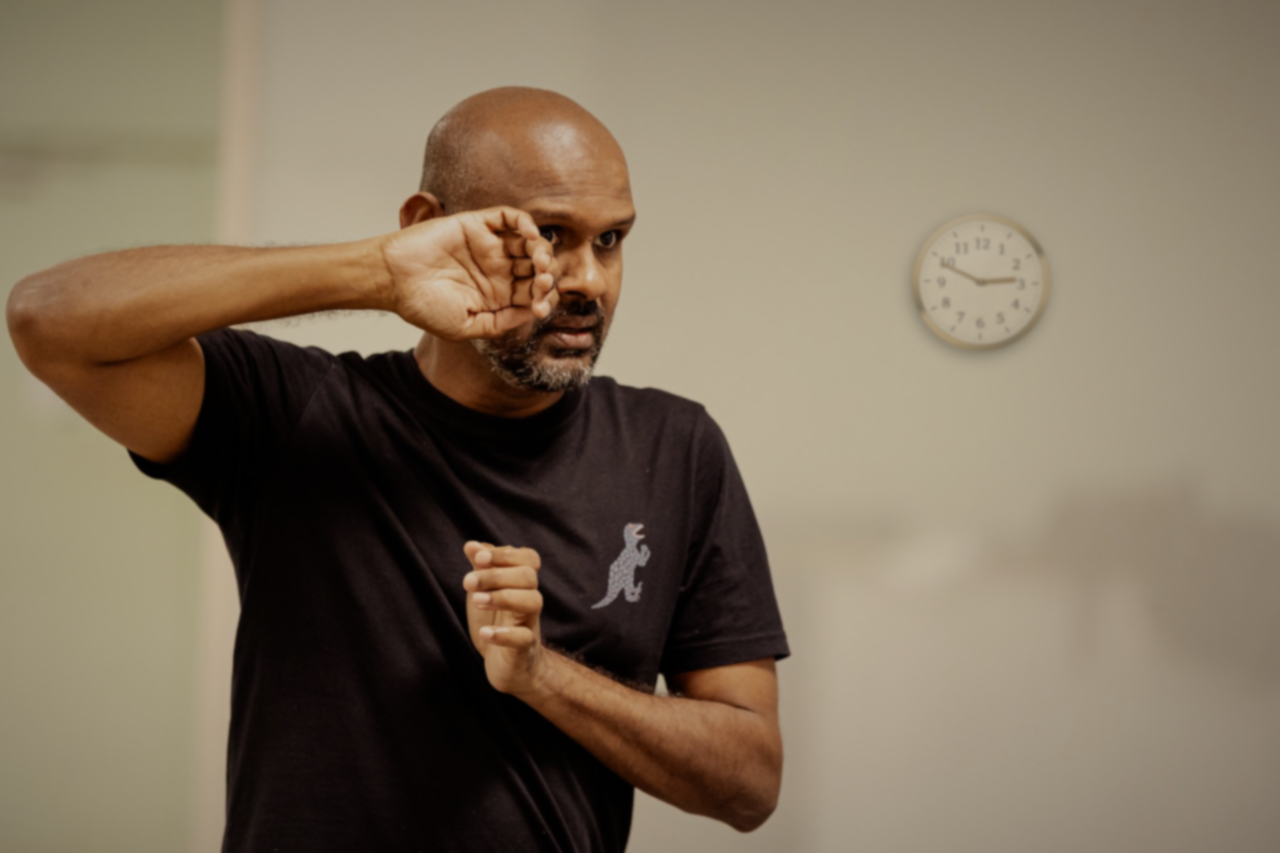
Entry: 2h49
